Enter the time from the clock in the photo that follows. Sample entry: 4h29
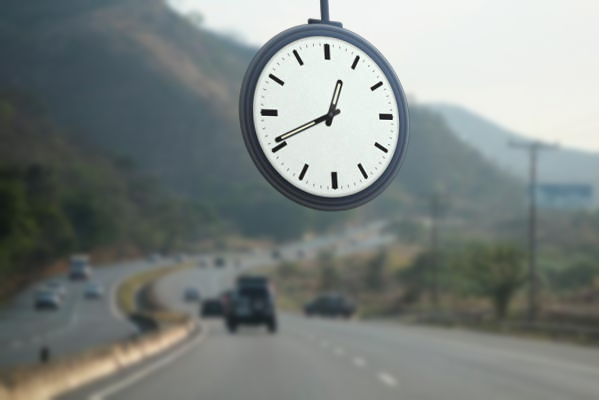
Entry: 12h41
